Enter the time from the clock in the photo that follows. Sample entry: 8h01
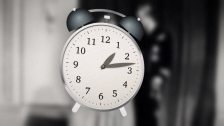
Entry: 1h13
